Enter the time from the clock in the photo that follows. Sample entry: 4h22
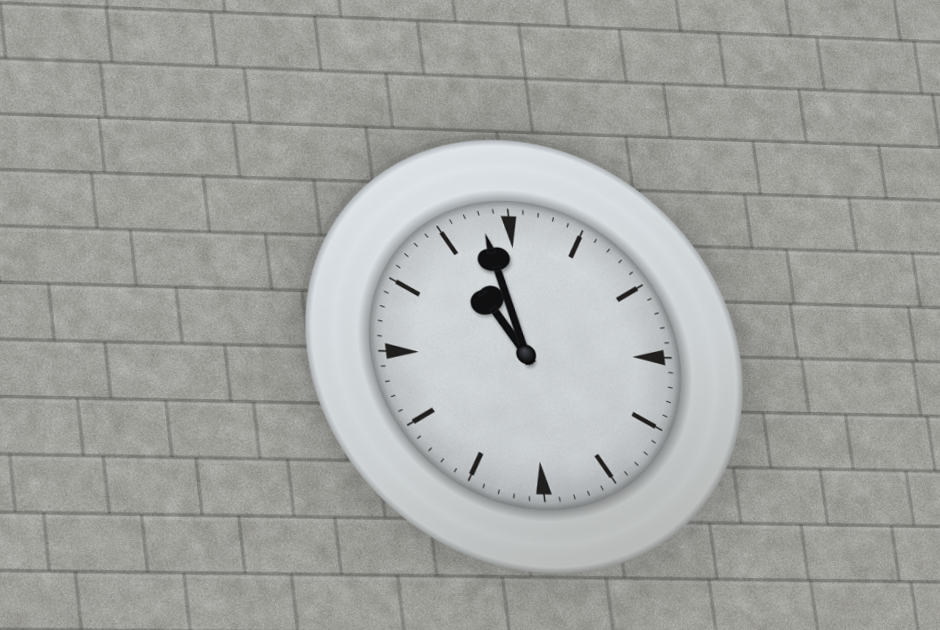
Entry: 10h58
